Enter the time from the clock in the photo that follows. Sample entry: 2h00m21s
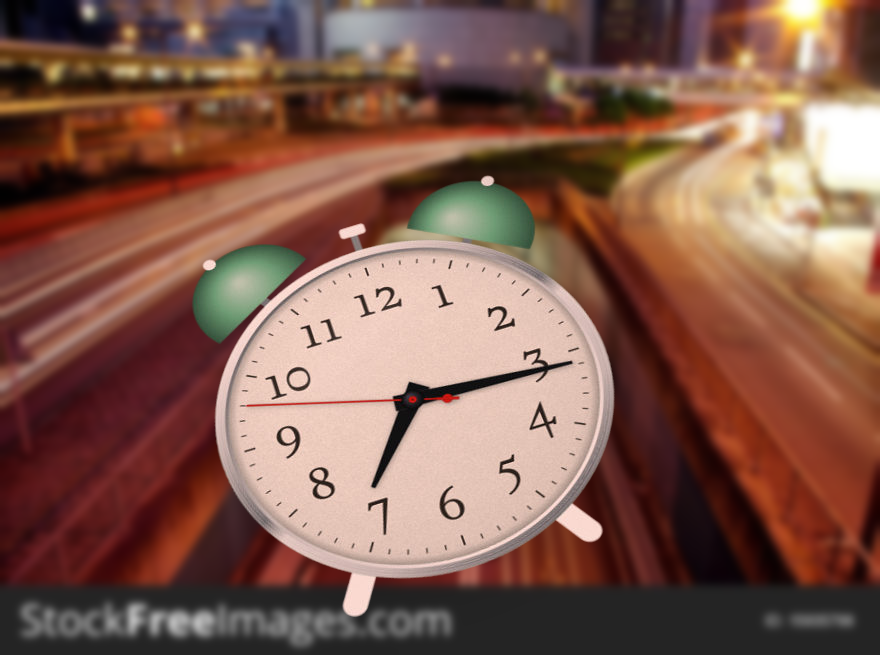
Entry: 7h15m48s
